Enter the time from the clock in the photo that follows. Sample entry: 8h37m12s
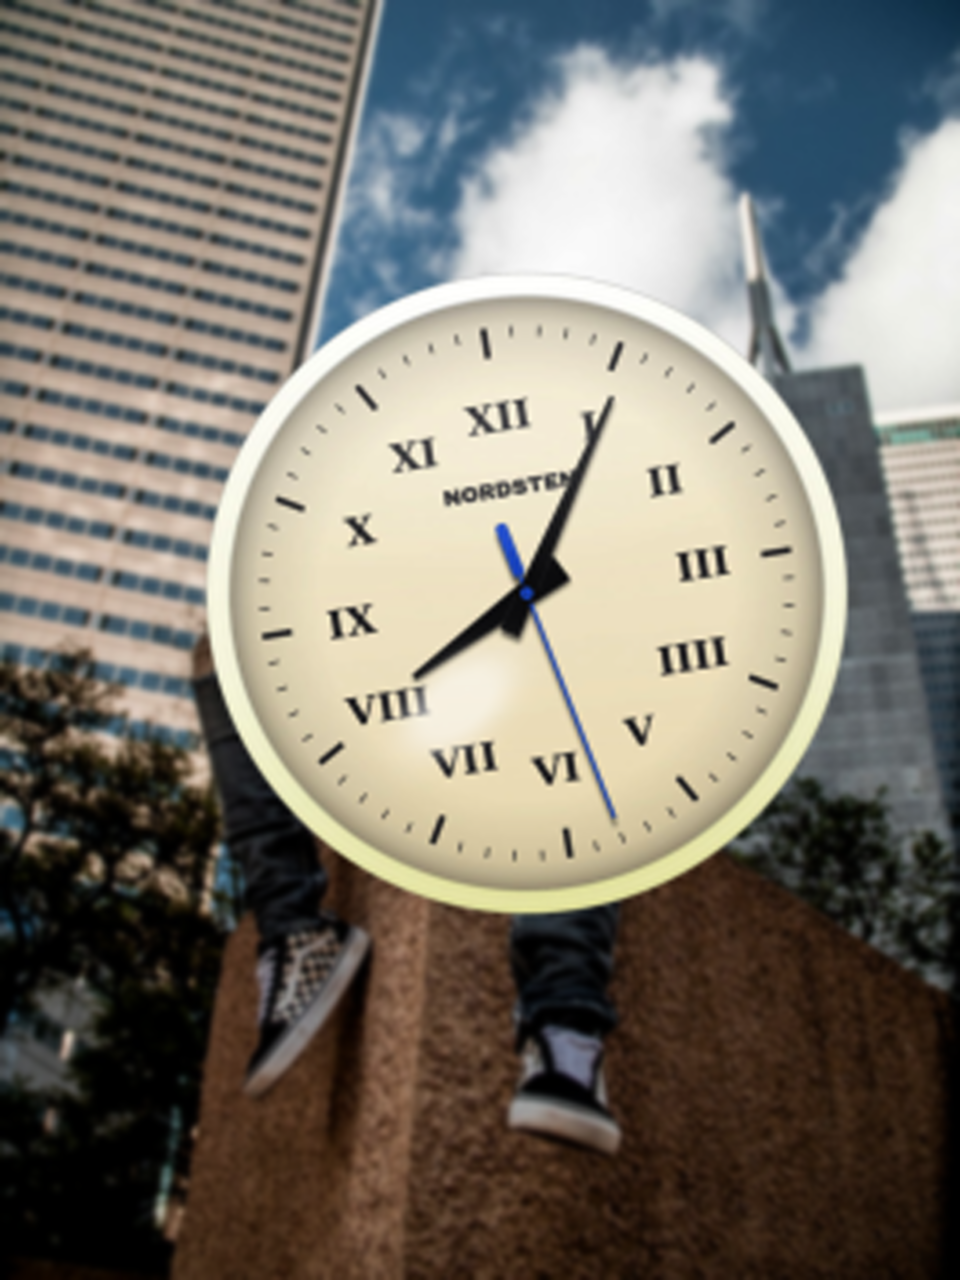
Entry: 8h05m28s
